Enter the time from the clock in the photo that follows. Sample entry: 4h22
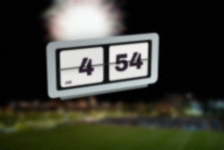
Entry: 4h54
